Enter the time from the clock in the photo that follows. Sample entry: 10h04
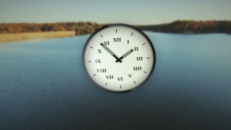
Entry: 1h53
